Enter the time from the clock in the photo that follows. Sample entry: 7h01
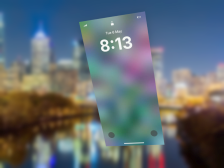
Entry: 8h13
